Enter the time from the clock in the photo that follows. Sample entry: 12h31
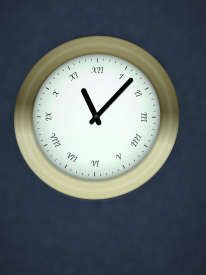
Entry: 11h07
